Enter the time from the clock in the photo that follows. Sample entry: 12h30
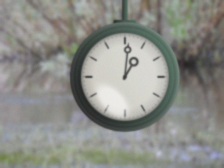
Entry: 1h01
